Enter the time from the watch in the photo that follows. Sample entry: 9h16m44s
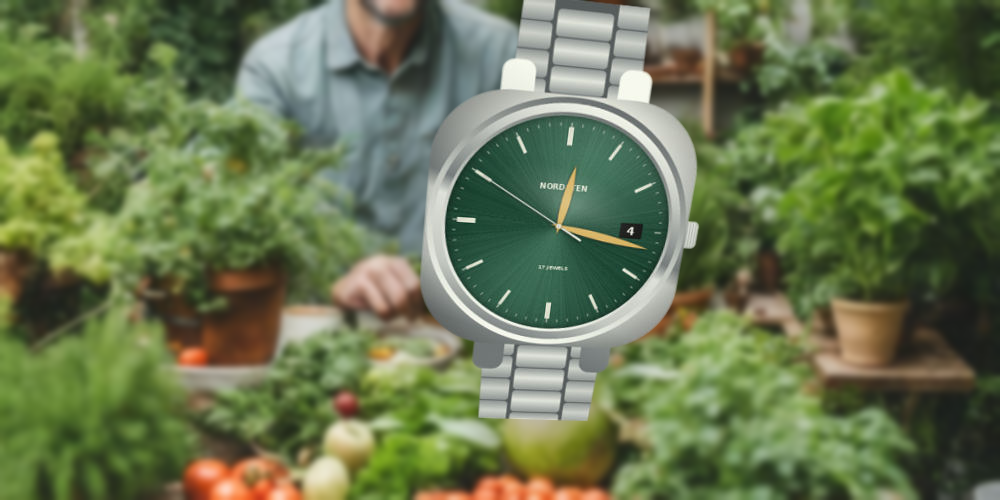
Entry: 12h16m50s
